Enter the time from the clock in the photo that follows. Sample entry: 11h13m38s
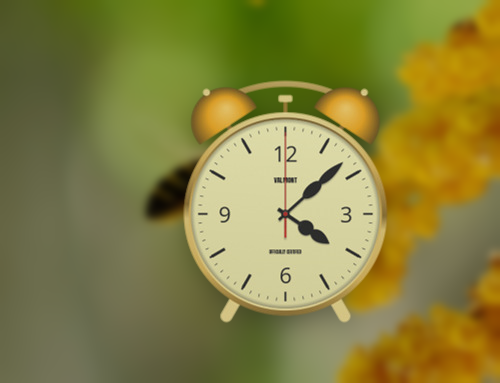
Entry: 4h08m00s
